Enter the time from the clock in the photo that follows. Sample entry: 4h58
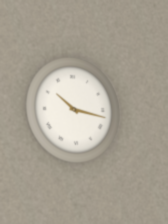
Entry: 10h17
